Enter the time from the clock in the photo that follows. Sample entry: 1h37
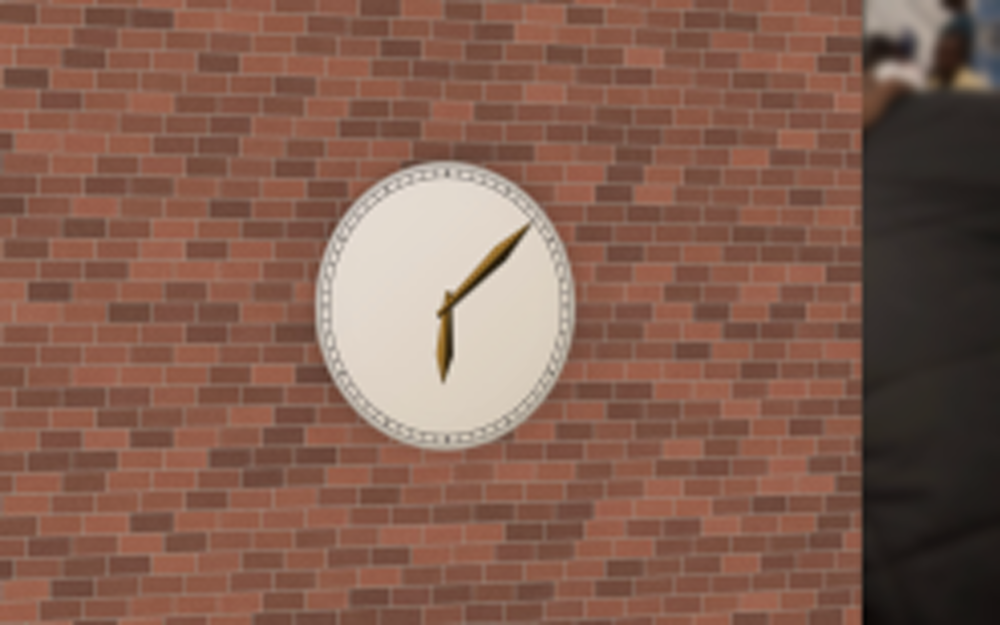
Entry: 6h08
